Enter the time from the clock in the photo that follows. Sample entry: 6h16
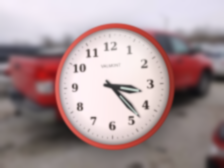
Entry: 3h23
